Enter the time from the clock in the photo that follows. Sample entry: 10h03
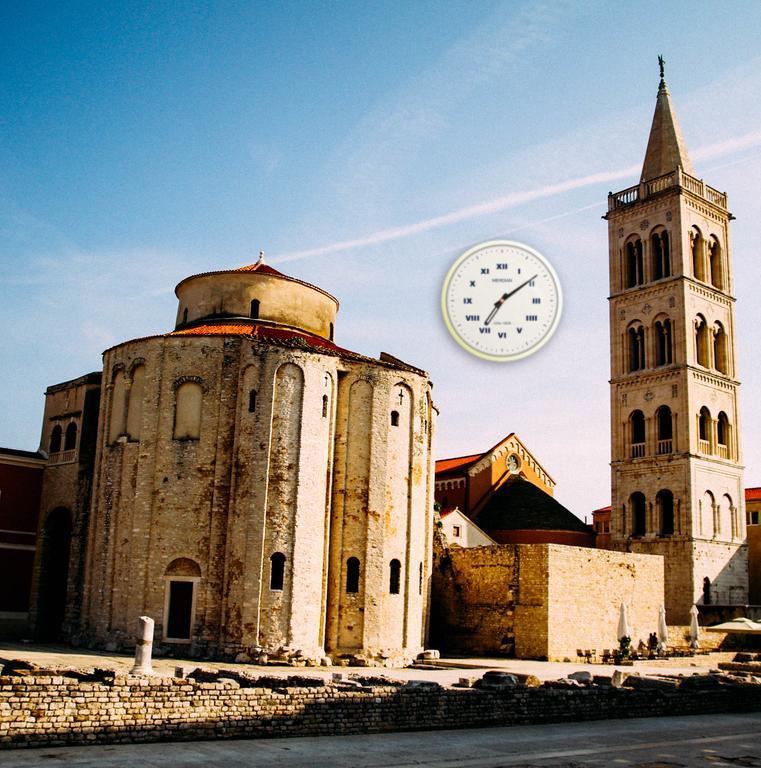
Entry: 7h09
